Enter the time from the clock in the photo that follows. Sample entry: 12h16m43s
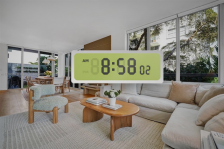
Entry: 8h58m02s
